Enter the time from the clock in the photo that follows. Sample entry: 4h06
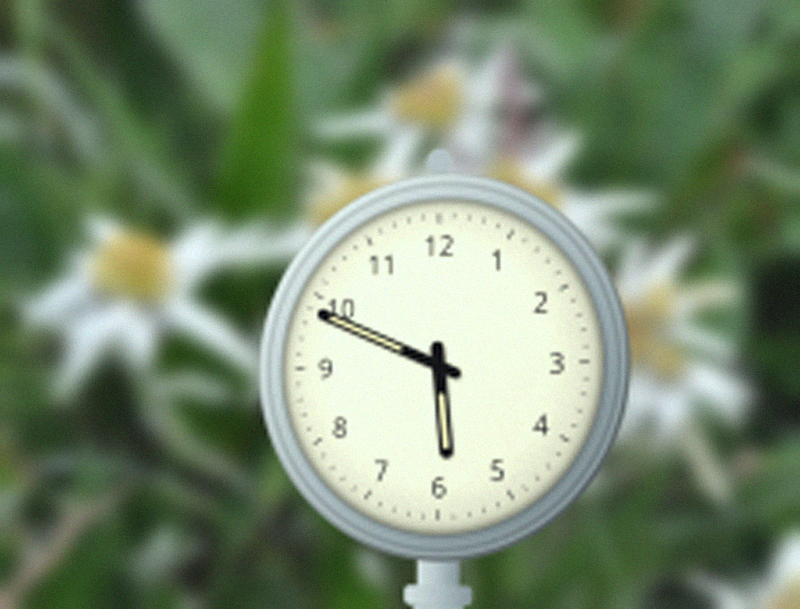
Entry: 5h49
